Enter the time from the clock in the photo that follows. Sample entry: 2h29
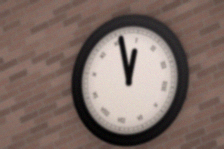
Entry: 1h01
